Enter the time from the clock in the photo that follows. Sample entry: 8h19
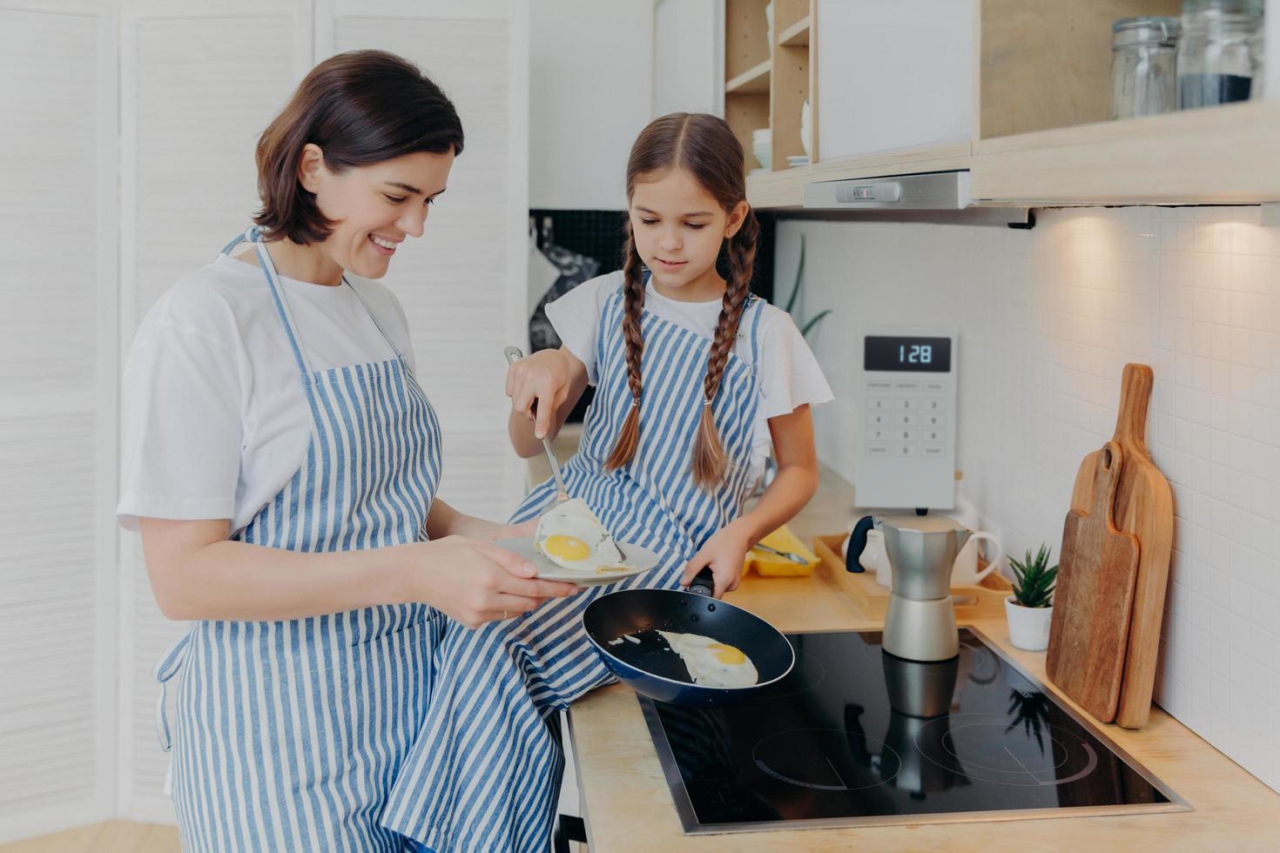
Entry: 1h28
